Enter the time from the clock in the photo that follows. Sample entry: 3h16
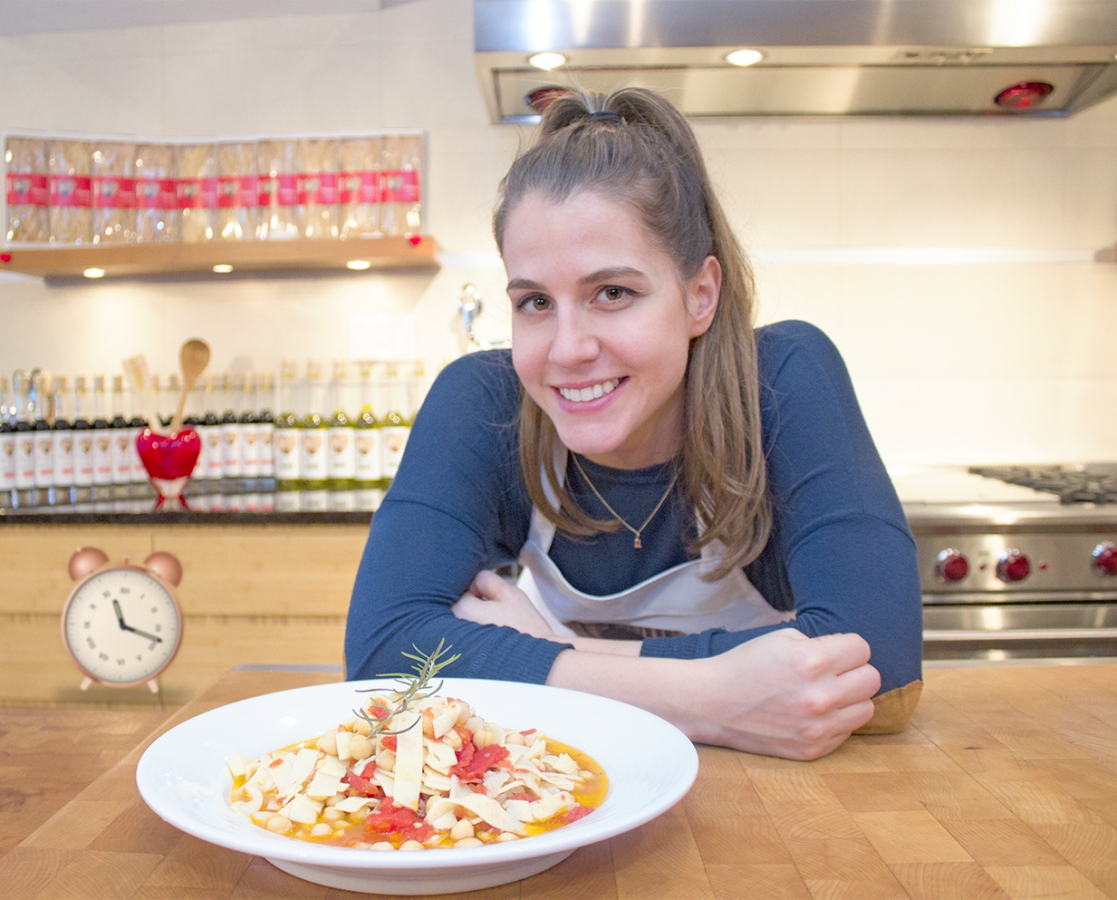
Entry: 11h18
